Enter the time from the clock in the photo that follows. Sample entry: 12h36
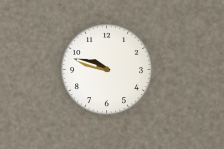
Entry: 9h48
